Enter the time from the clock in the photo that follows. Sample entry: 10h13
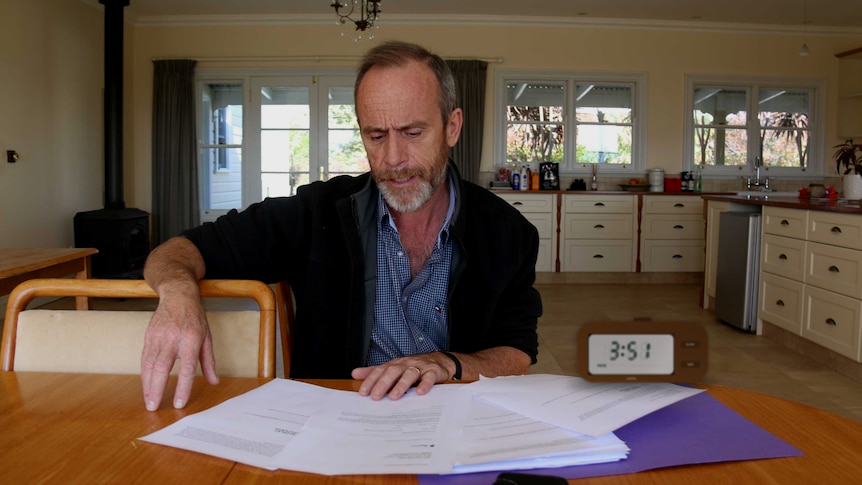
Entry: 3h51
